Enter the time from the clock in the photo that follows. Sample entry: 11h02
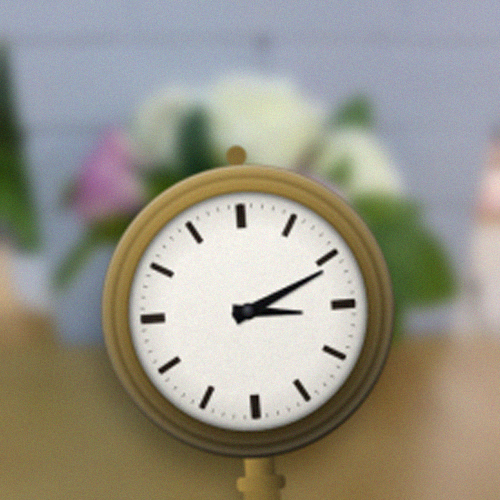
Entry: 3h11
